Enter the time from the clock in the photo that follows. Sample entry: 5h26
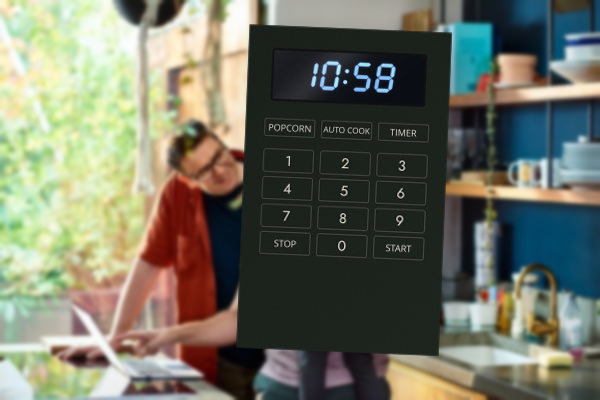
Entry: 10h58
